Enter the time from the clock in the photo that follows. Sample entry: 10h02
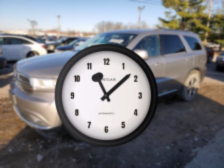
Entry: 11h08
